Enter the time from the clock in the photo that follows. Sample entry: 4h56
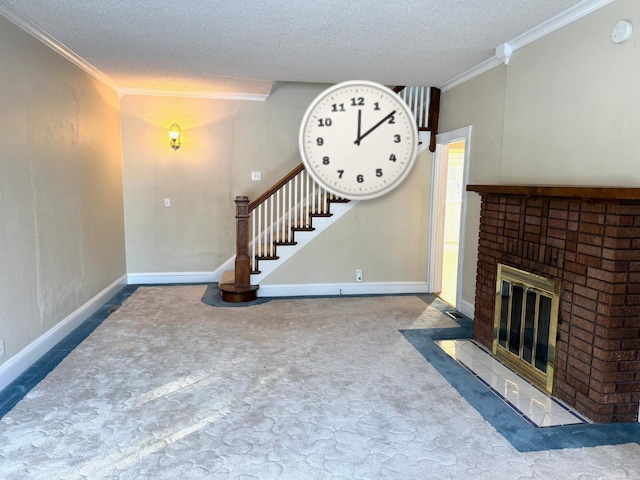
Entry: 12h09
